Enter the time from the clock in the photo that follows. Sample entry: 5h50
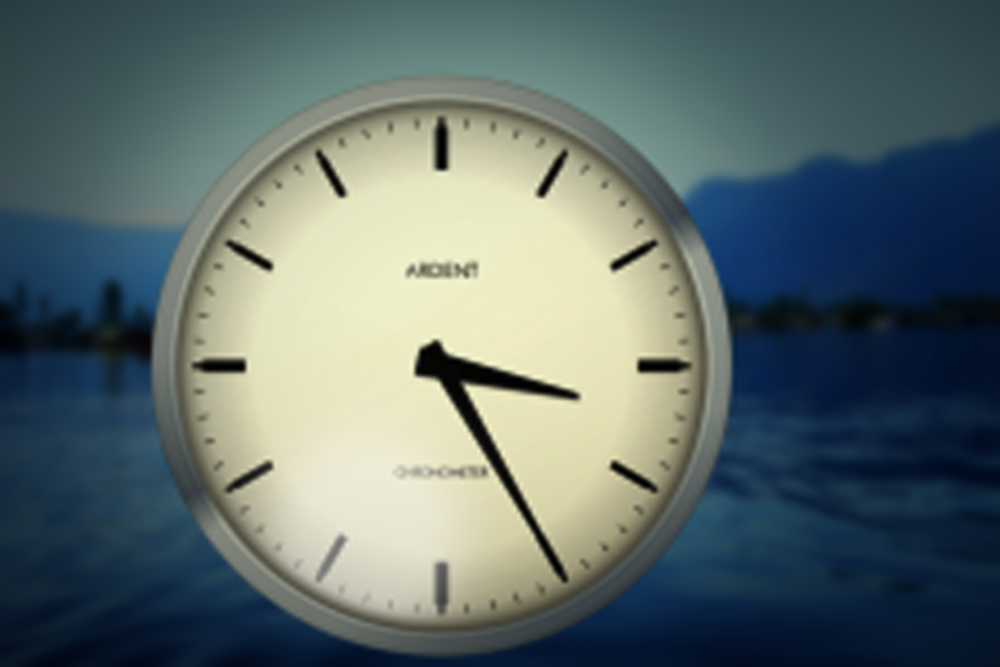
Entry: 3h25
